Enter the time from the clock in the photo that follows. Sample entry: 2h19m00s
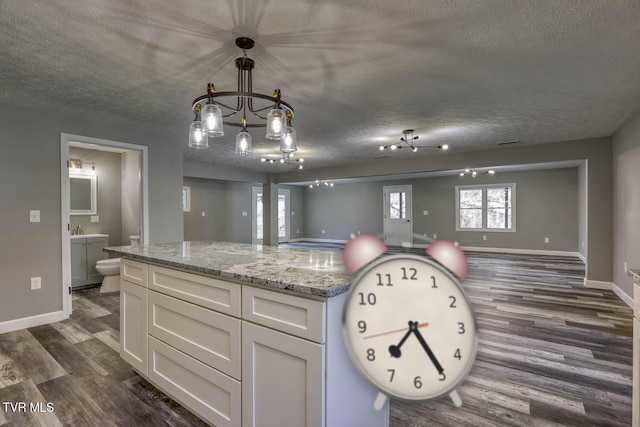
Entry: 7h24m43s
